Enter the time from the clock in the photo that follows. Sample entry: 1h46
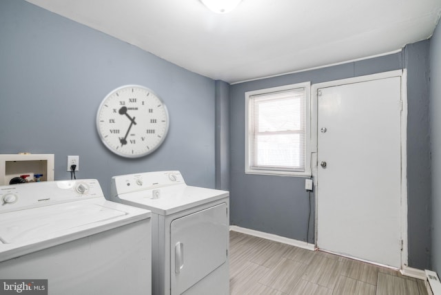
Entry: 10h34
